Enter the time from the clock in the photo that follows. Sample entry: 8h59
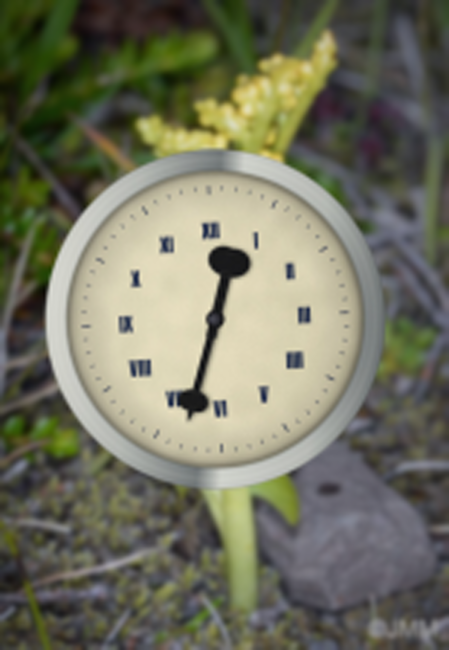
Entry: 12h33
